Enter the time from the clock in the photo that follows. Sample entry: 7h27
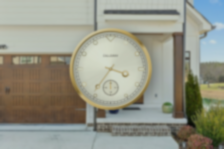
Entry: 3h36
